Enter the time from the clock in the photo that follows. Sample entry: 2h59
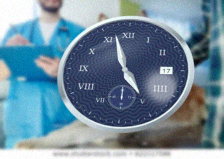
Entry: 4h57
